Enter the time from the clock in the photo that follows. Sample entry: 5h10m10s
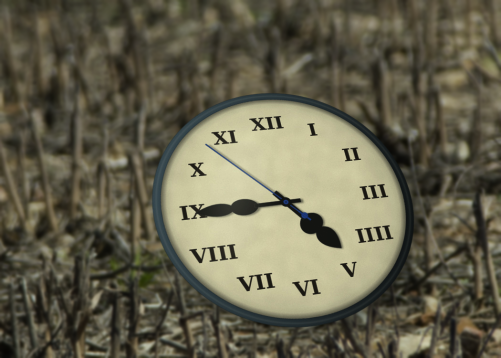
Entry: 4h44m53s
